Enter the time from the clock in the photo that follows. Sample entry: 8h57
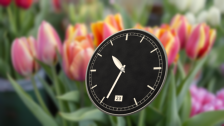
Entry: 10h34
